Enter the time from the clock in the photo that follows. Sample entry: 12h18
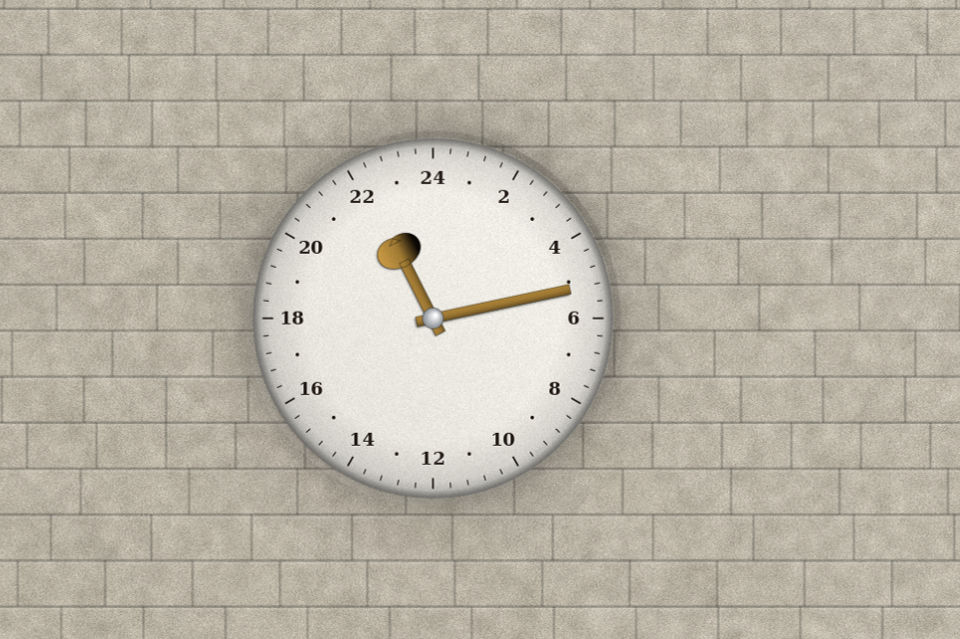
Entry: 22h13
